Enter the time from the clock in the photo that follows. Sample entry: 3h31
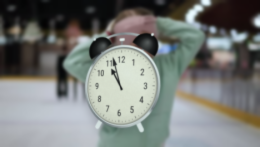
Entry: 10h57
